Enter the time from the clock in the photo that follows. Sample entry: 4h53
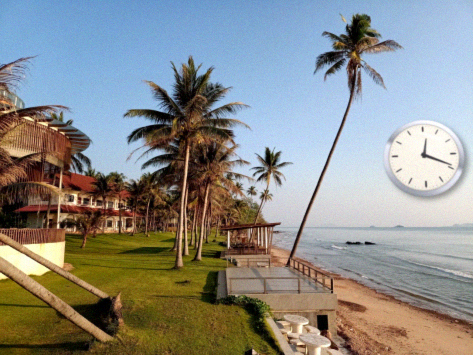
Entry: 12h19
